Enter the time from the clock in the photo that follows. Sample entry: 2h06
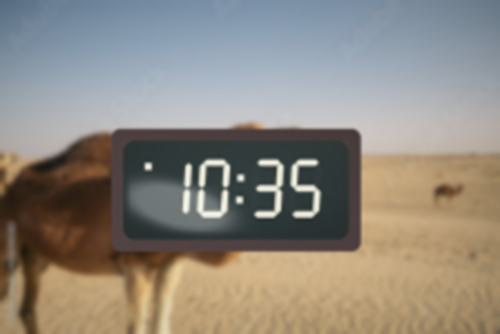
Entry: 10h35
